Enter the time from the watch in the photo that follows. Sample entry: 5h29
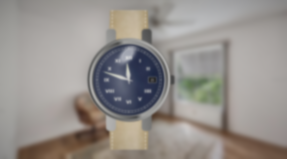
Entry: 11h48
